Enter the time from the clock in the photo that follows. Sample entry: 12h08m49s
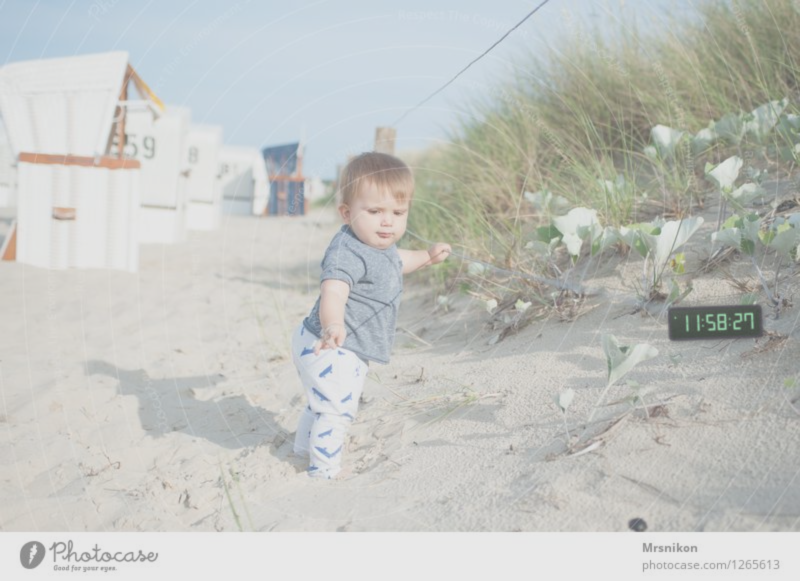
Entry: 11h58m27s
